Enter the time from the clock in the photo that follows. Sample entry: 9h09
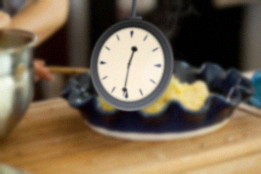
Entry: 12h31
